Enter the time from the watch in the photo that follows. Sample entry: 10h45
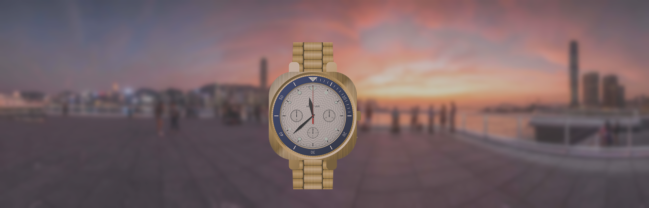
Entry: 11h38
